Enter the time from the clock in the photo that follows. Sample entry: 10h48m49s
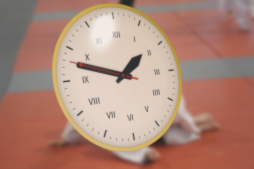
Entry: 1h47m48s
